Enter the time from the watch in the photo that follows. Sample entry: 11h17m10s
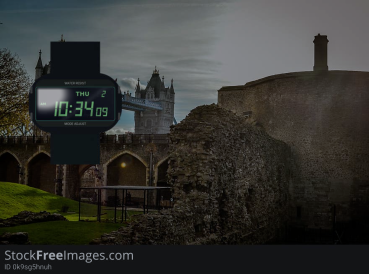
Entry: 10h34m09s
